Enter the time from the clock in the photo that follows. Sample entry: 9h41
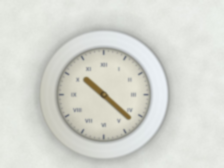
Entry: 10h22
